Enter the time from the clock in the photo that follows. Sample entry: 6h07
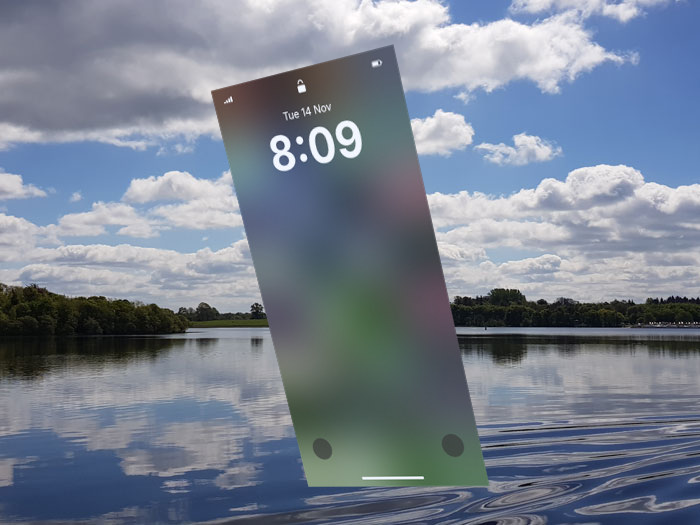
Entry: 8h09
